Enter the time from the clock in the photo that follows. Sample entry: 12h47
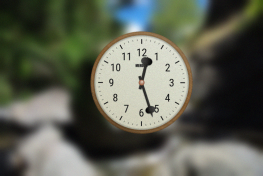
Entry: 12h27
